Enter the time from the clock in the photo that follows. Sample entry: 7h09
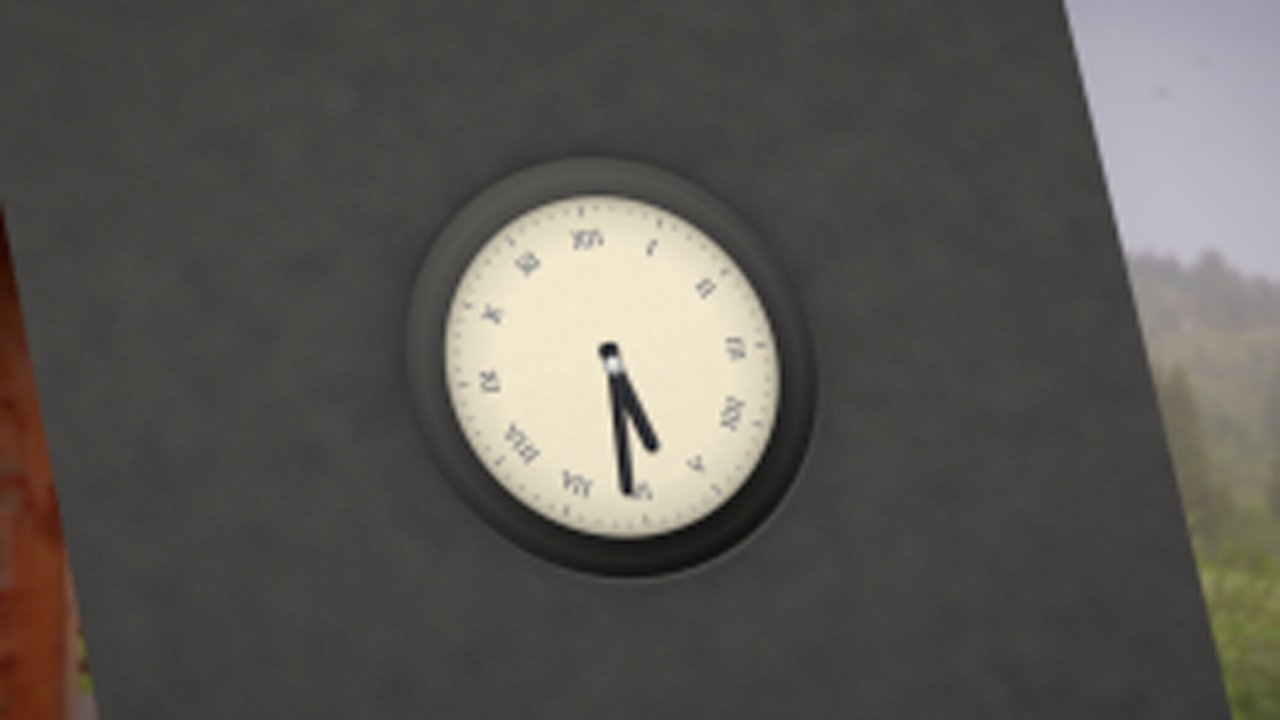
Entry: 5h31
